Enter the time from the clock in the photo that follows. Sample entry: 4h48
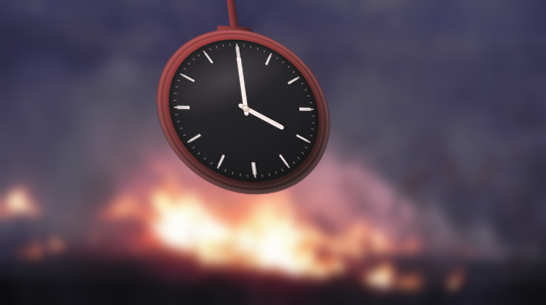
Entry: 4h00
